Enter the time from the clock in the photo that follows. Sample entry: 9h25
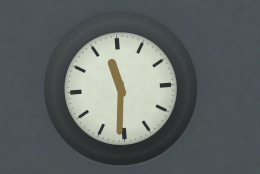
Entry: 11h31
